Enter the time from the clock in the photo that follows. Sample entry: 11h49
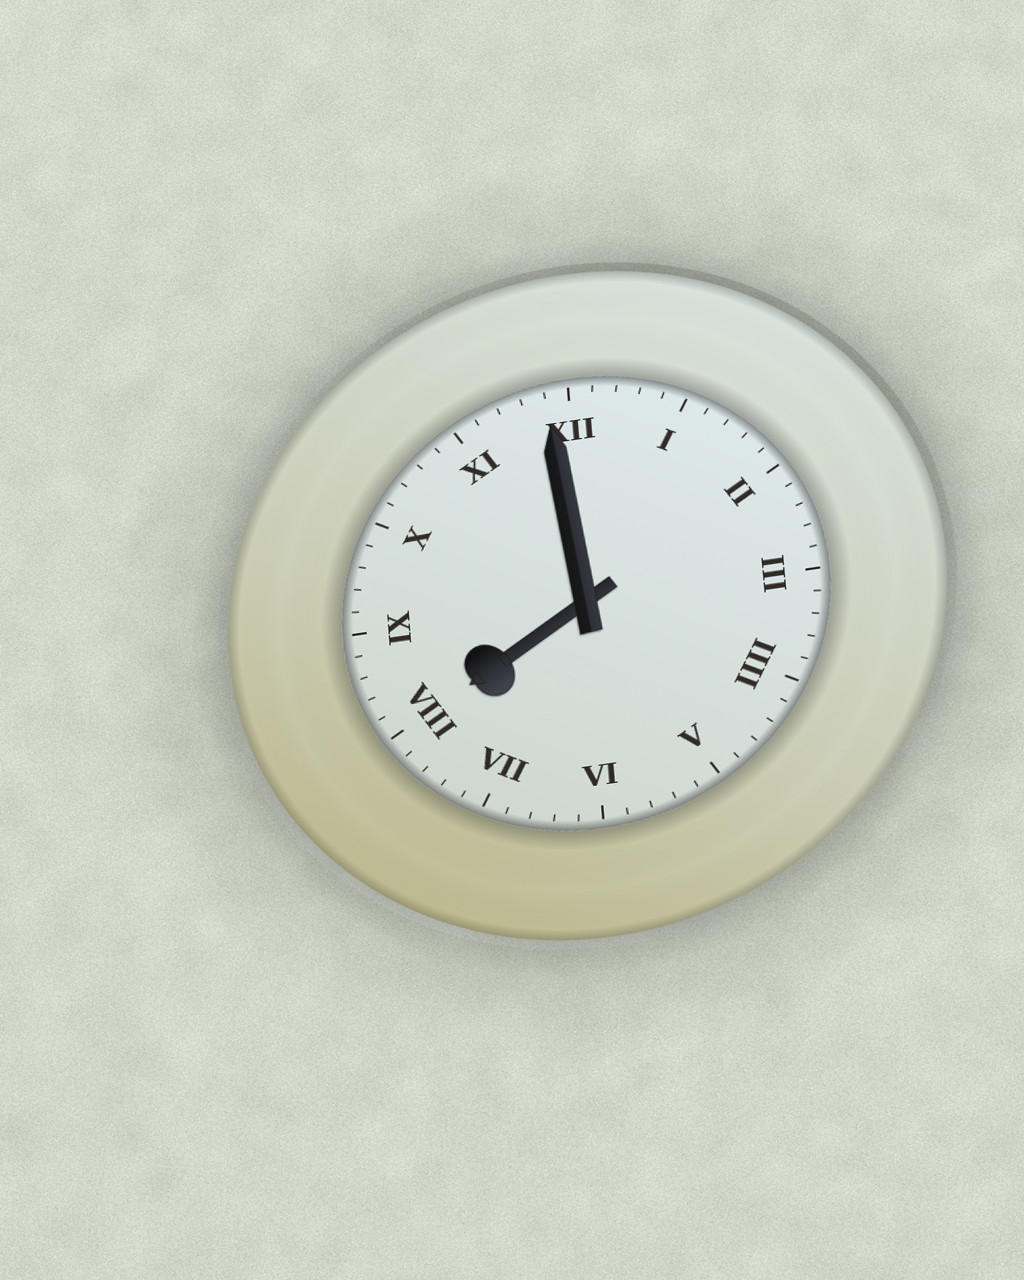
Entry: 7h59
